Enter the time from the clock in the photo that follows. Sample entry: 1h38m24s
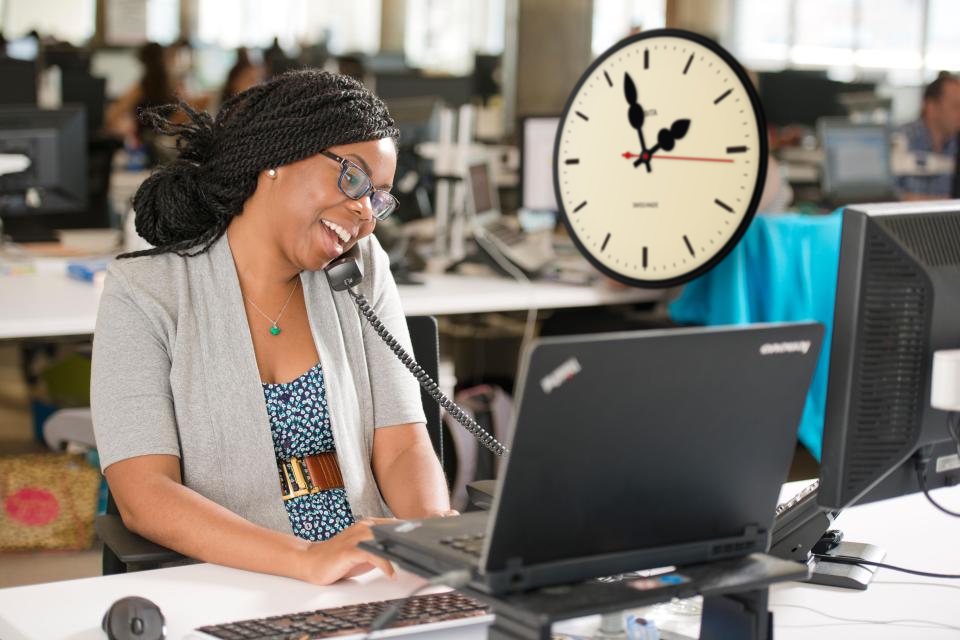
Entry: 1h57m16s
